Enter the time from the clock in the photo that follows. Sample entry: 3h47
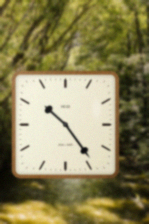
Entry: 10h24
